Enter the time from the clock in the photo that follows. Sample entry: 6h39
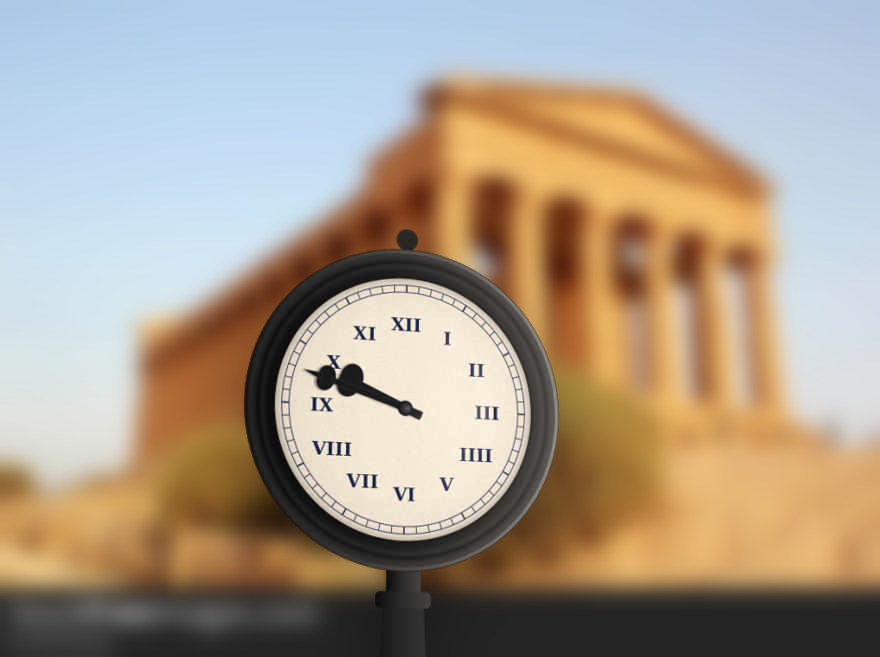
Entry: 9h48
